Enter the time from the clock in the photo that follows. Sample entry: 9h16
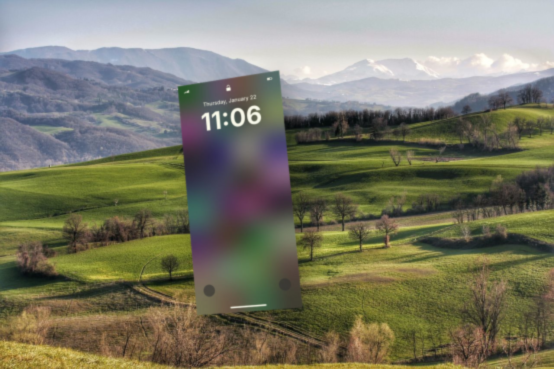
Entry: 11h06
